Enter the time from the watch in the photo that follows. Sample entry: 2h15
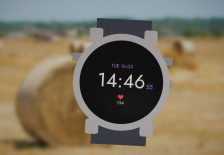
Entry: 14h46
